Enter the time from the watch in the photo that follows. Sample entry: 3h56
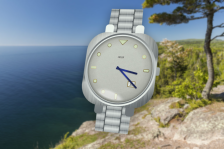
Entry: 3h22
